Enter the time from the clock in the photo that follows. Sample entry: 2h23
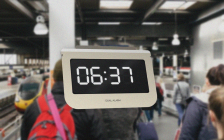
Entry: 6h37
